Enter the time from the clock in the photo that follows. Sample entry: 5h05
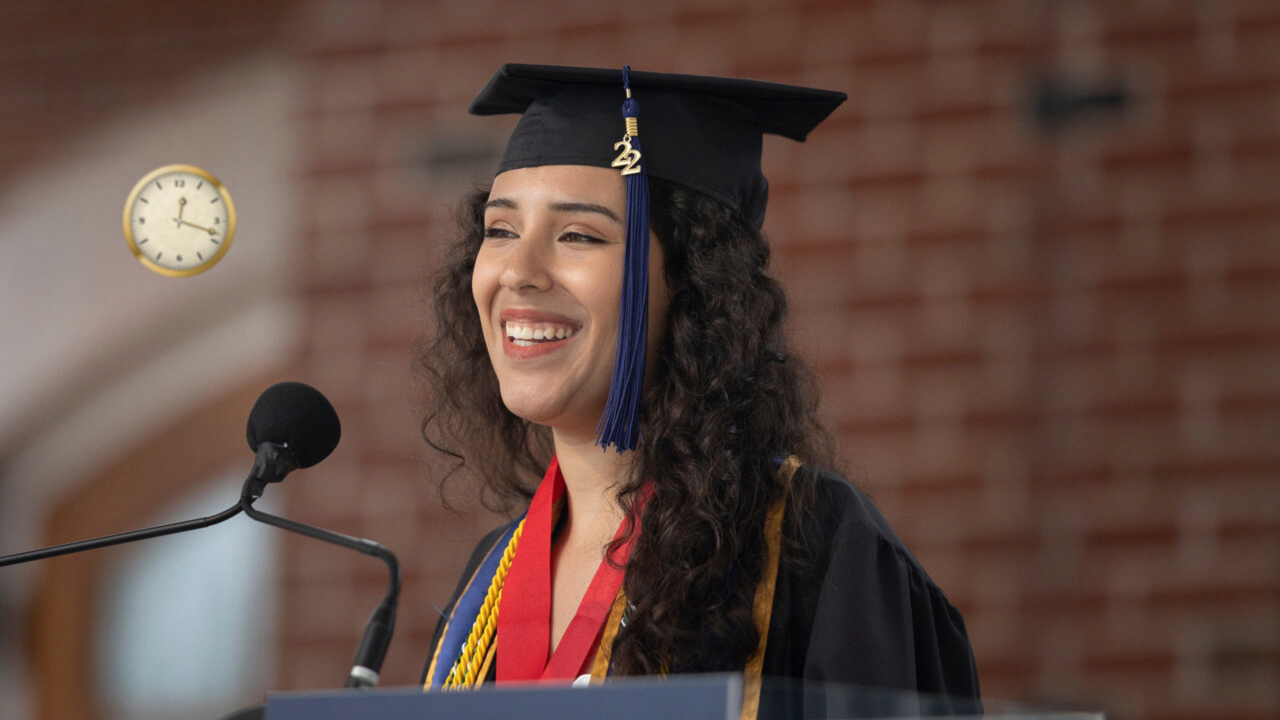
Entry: 12h18
